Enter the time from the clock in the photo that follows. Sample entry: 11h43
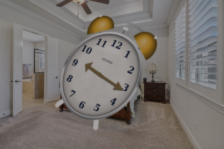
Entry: 9h16
